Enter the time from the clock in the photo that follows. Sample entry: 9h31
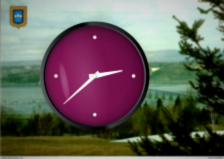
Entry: 2h38
